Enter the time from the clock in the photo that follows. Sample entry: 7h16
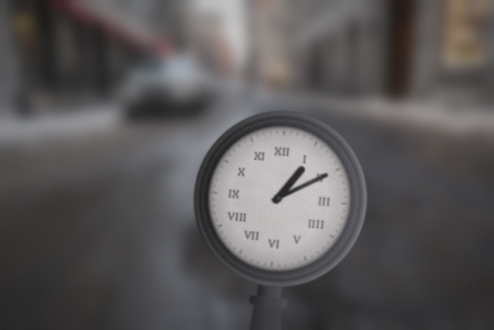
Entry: 1h10
